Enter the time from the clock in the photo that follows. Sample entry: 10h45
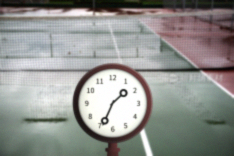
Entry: 1h34
